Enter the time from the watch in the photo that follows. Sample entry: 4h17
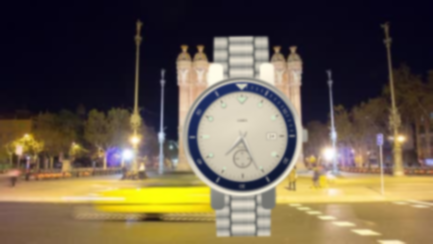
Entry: 7h26
